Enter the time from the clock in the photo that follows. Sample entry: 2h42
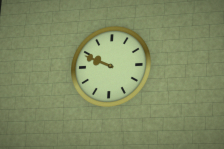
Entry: 9h49
